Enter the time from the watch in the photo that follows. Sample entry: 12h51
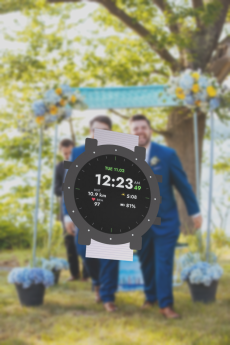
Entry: 12h23
